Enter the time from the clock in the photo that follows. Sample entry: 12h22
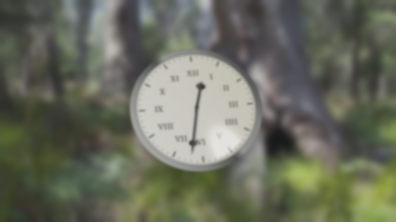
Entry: 12h32
